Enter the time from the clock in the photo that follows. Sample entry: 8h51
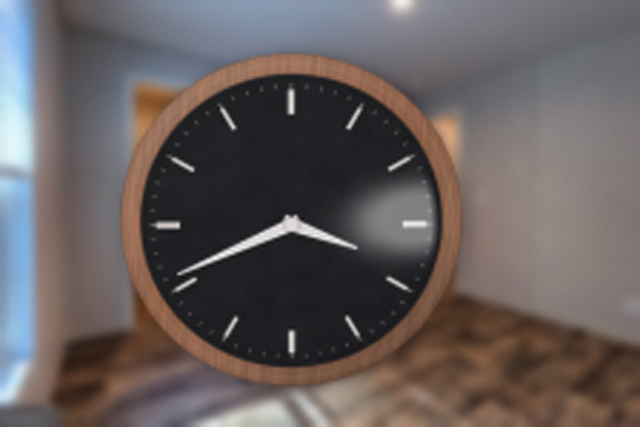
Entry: 3h41
